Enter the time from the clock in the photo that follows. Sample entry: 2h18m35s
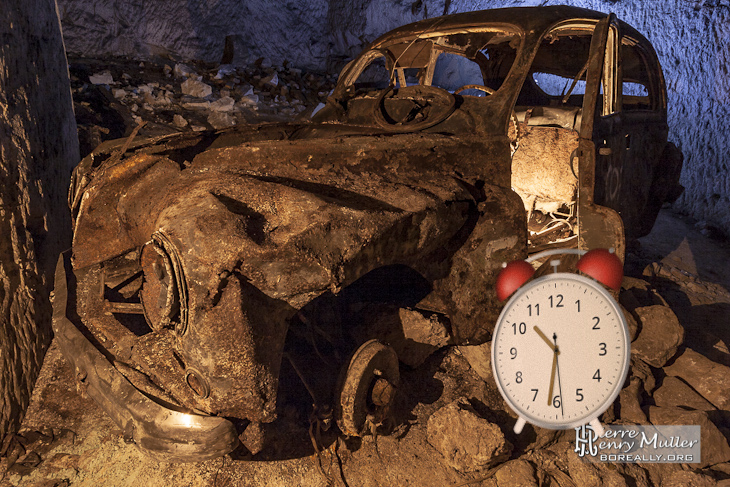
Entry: 10h31m29s
